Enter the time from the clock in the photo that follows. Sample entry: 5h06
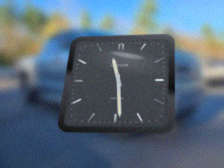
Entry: 11h29
